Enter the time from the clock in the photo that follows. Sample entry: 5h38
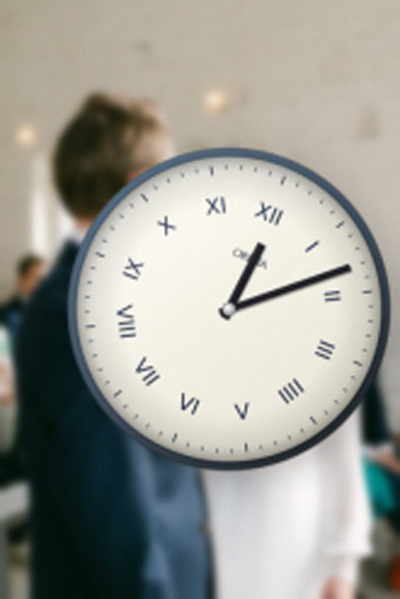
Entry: 12h08
